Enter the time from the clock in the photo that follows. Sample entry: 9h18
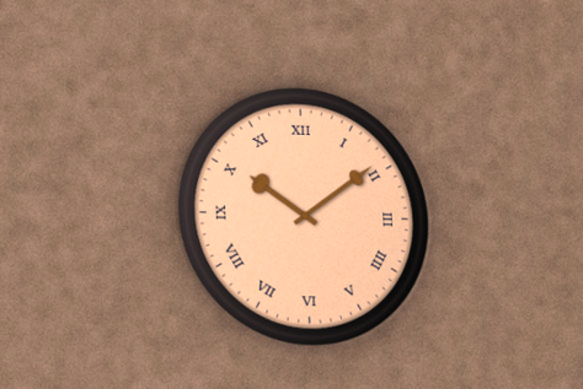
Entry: 10h09
